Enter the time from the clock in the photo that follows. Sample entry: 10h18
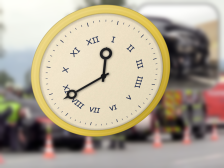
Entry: 12h43
